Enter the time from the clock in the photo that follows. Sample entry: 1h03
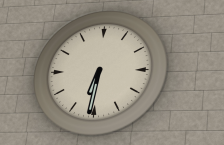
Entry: 6h31
